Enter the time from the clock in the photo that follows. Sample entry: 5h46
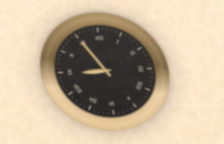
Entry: 8h55
